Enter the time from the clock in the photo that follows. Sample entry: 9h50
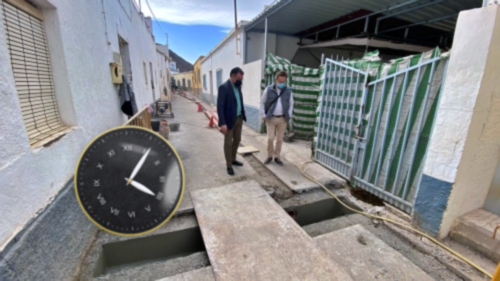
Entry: 4h06
